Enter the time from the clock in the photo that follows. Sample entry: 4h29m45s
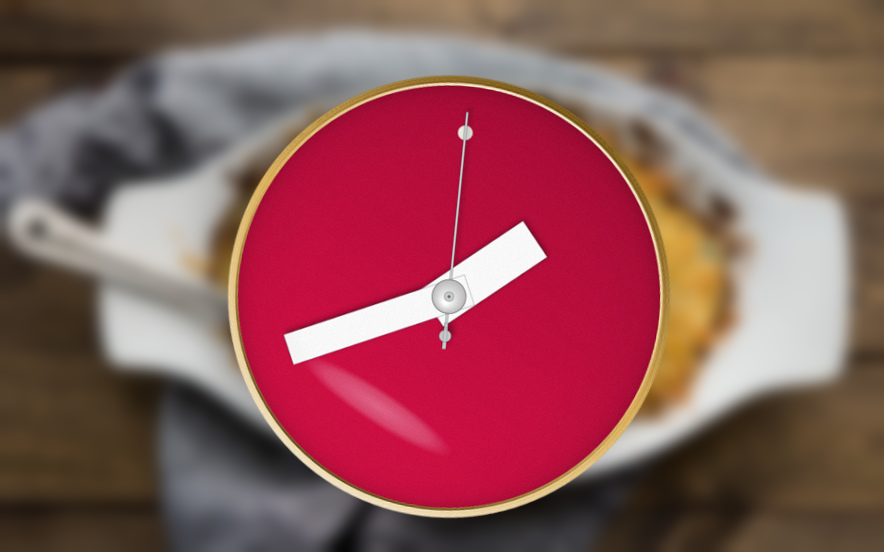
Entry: 1h41m00s
